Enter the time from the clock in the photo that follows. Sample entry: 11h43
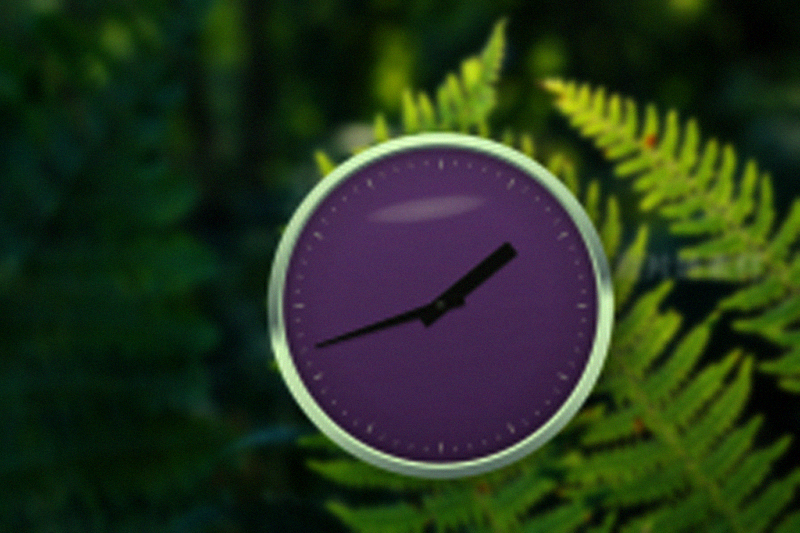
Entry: 1h42
